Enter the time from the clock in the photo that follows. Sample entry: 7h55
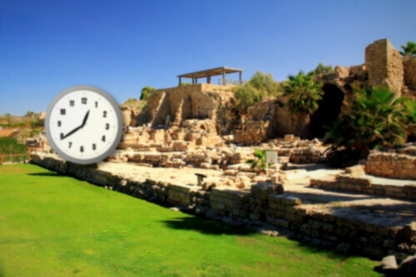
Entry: 12h39
